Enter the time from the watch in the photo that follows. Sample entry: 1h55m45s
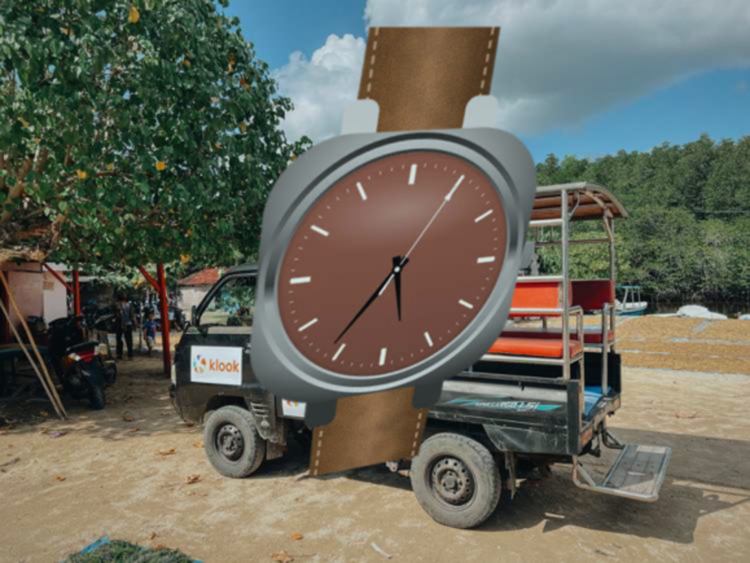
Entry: 5h36m05s
